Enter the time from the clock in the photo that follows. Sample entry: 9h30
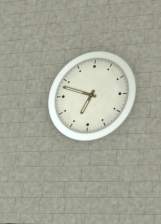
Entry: 6h48
